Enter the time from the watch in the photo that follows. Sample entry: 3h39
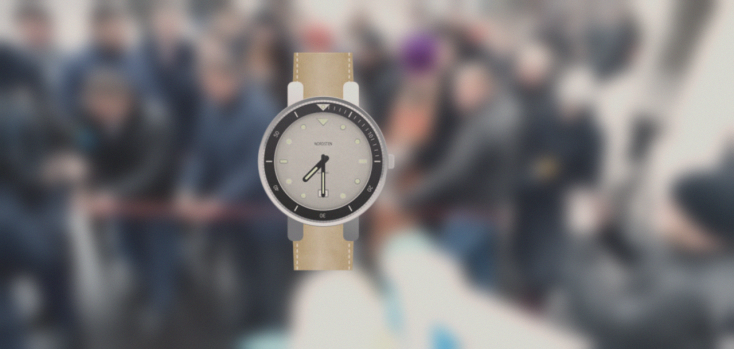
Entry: 7h30
